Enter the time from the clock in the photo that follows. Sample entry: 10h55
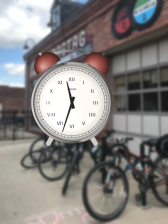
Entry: 11h33
